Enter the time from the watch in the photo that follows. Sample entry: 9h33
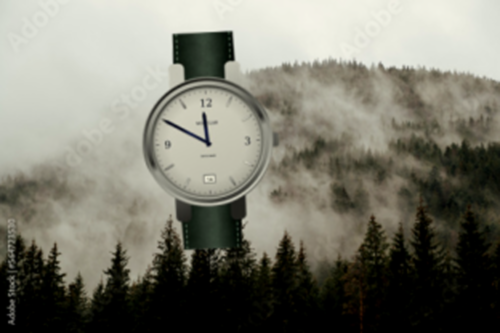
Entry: 11h50
